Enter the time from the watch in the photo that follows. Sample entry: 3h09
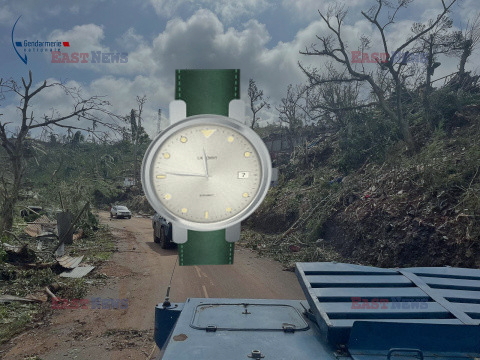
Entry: 11h46
